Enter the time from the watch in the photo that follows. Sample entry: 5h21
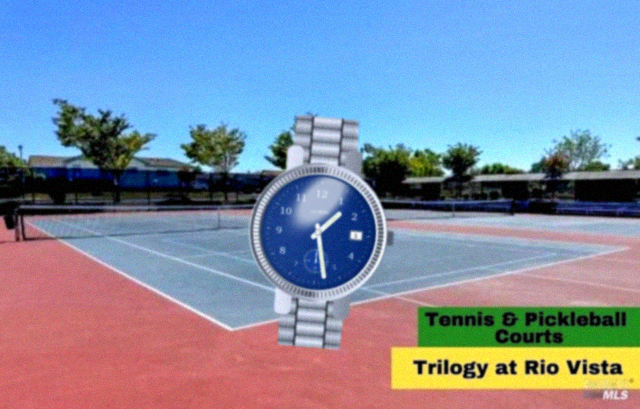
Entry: 1h28
